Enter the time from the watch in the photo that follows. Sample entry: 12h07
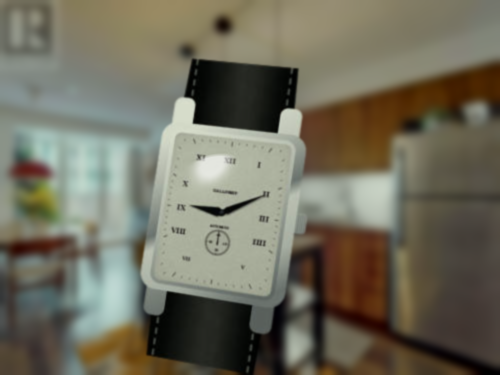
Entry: 9h10
